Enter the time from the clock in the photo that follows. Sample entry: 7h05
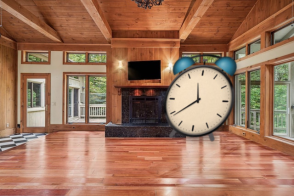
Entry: 11h39
